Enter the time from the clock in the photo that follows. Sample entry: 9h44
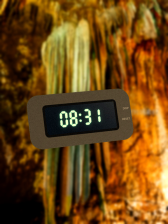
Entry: 8h31
